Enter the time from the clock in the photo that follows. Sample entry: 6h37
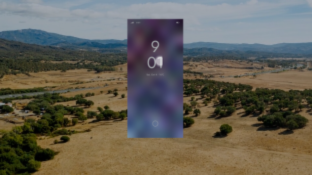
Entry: 9h01
